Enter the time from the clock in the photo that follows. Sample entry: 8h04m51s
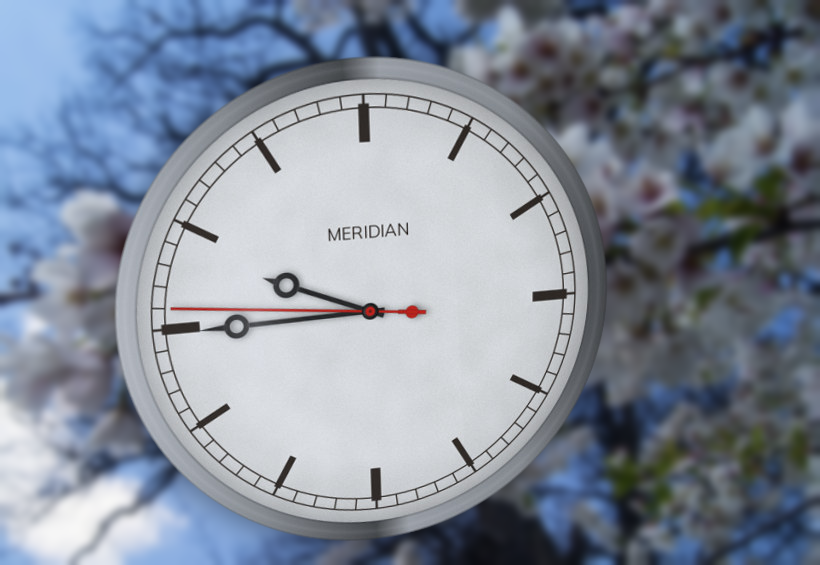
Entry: 9h44m46s
